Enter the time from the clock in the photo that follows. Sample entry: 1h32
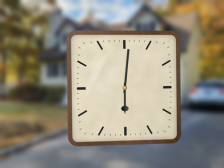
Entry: 6h01
